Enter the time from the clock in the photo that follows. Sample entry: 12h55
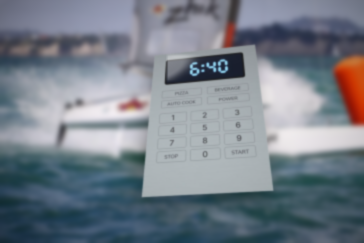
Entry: 6h40
